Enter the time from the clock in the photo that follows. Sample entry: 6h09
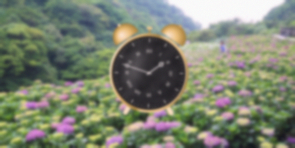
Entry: 1h48
